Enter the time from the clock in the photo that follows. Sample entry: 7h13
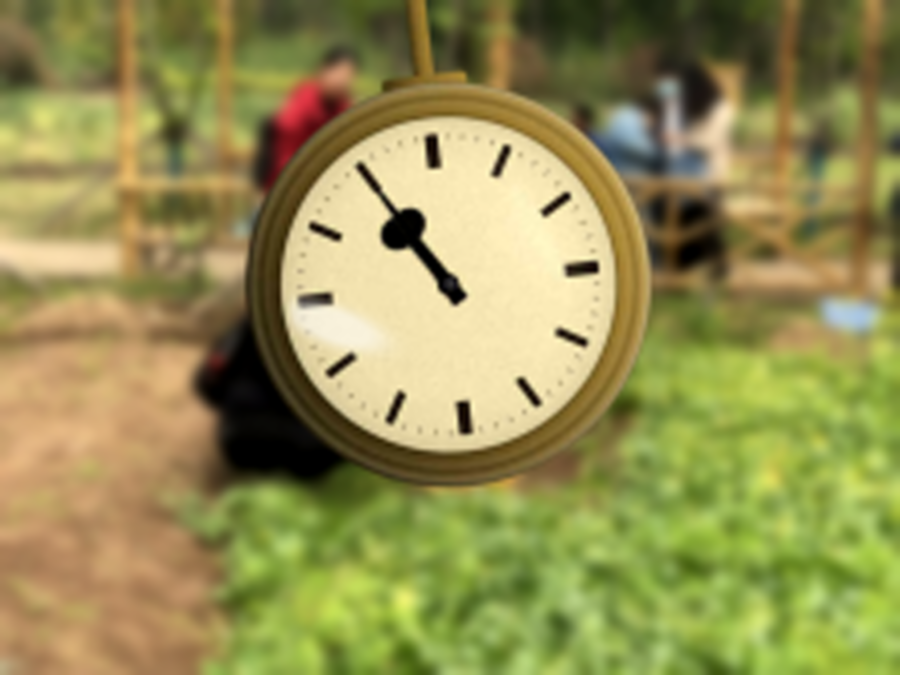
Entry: 10h55
